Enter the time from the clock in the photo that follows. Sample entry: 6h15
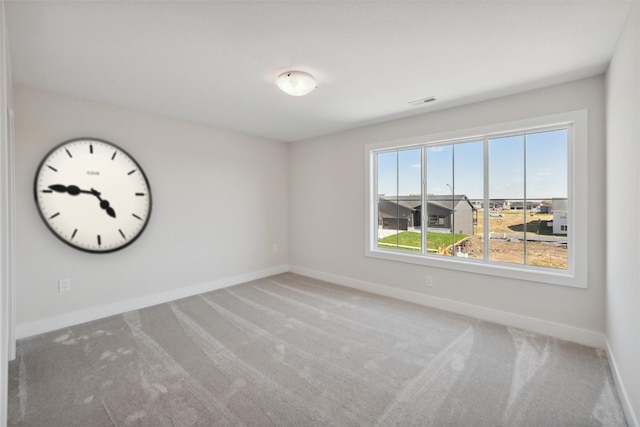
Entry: 4h46
